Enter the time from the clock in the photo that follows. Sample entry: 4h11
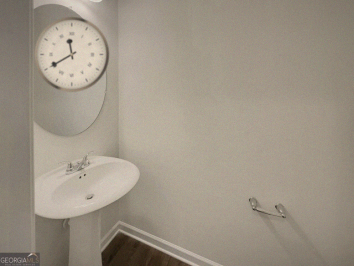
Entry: 11h40
